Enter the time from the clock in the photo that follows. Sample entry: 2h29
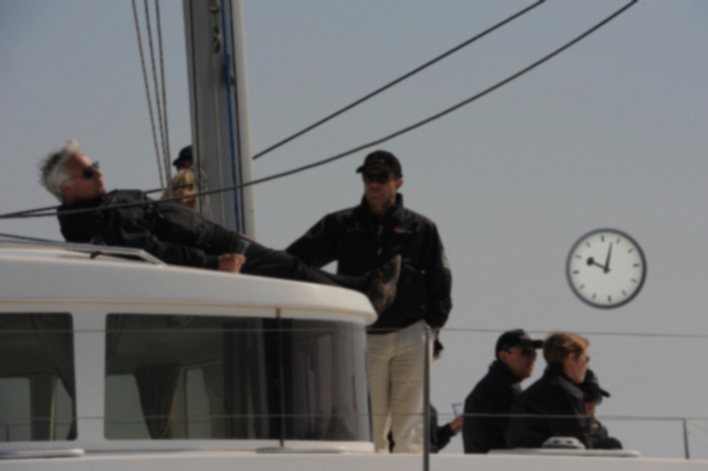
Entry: 10h03
